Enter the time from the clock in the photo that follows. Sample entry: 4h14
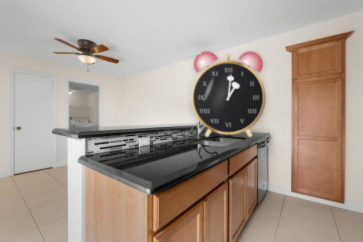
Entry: 1h01
